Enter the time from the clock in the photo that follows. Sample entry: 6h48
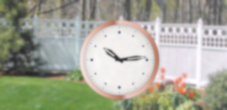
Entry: 10h14
